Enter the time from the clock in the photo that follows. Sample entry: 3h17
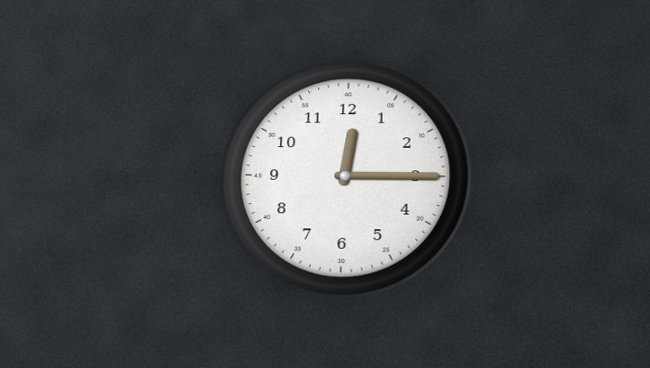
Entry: 12h15
